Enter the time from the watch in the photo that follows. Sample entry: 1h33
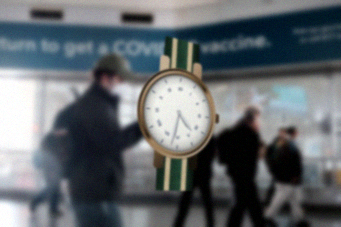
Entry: 4h32
